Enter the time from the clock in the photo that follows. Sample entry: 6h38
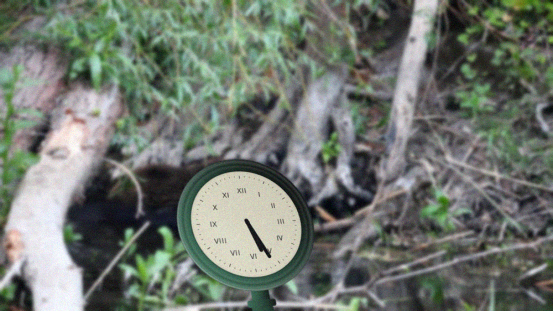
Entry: 5h26
